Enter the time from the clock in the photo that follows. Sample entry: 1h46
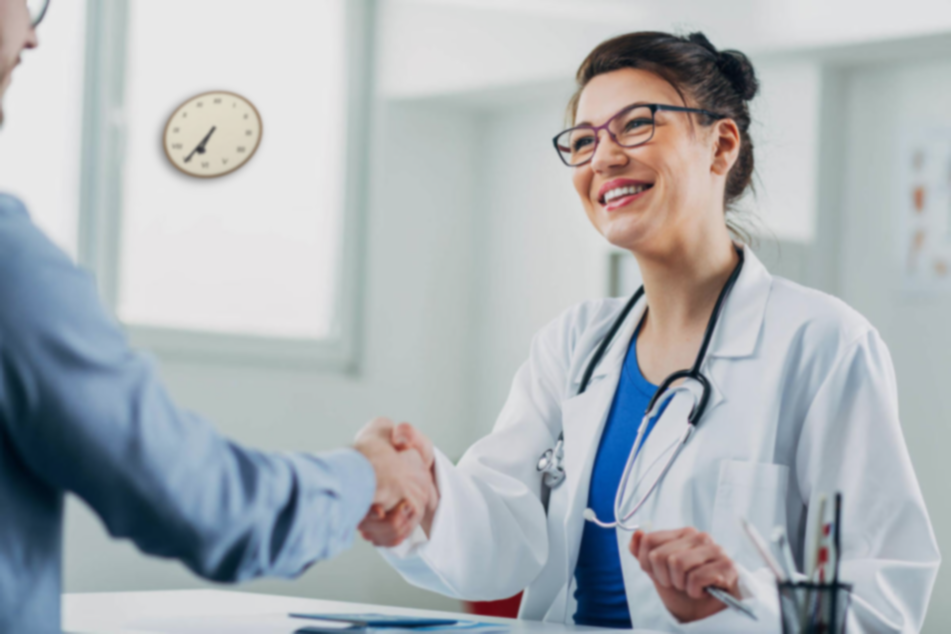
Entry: 6h35
